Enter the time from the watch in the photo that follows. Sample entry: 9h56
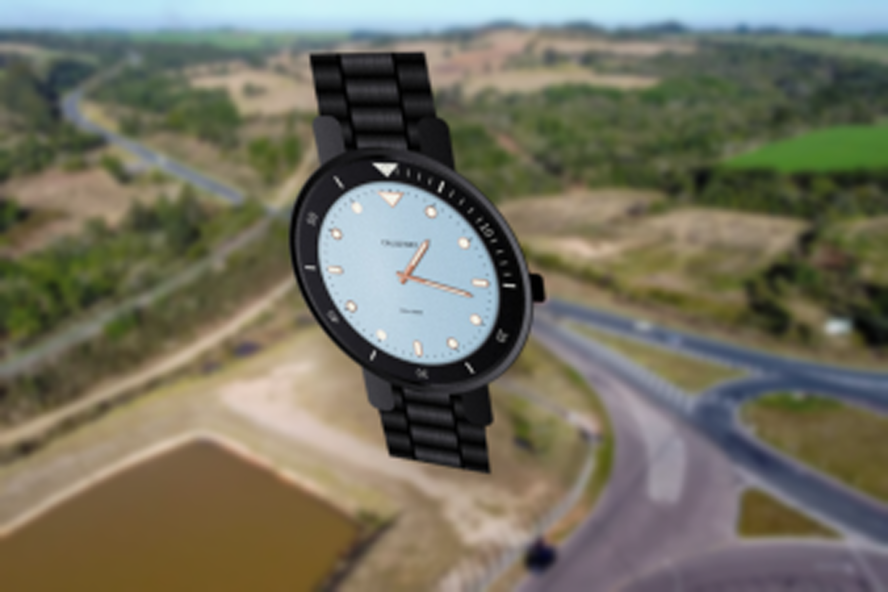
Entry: 1h17
